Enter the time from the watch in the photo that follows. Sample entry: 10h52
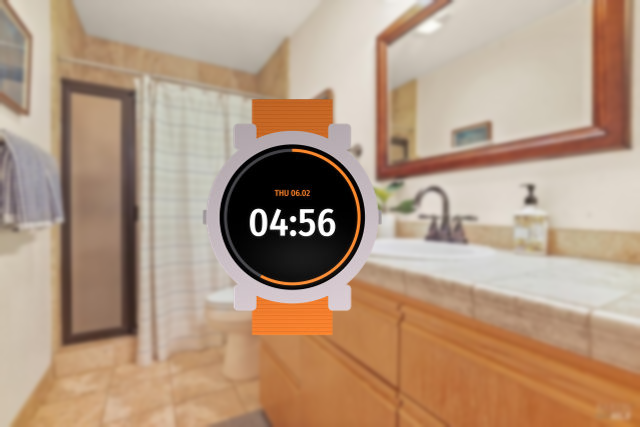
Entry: 4h56
